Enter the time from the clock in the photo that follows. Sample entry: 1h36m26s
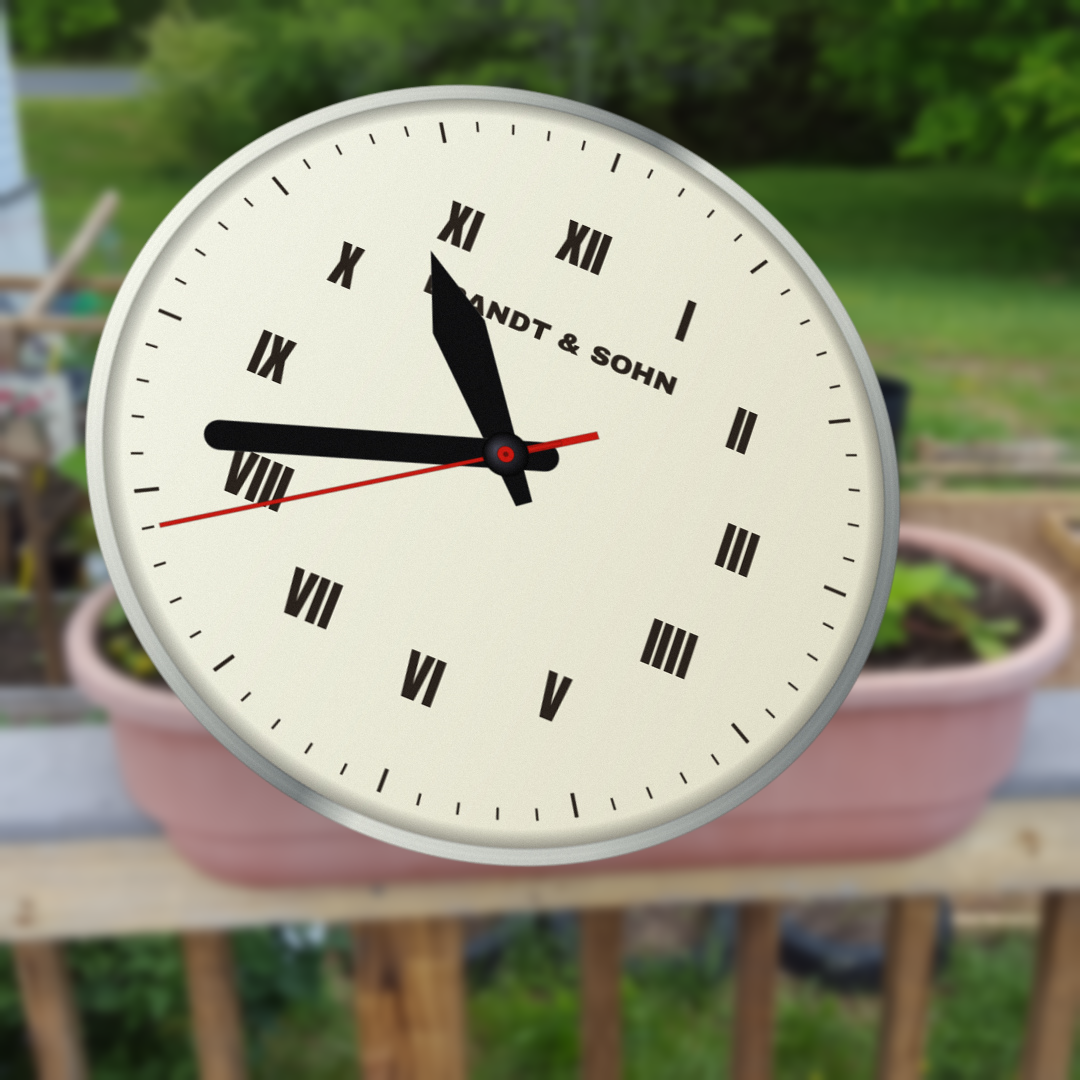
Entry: 10h41m39s
